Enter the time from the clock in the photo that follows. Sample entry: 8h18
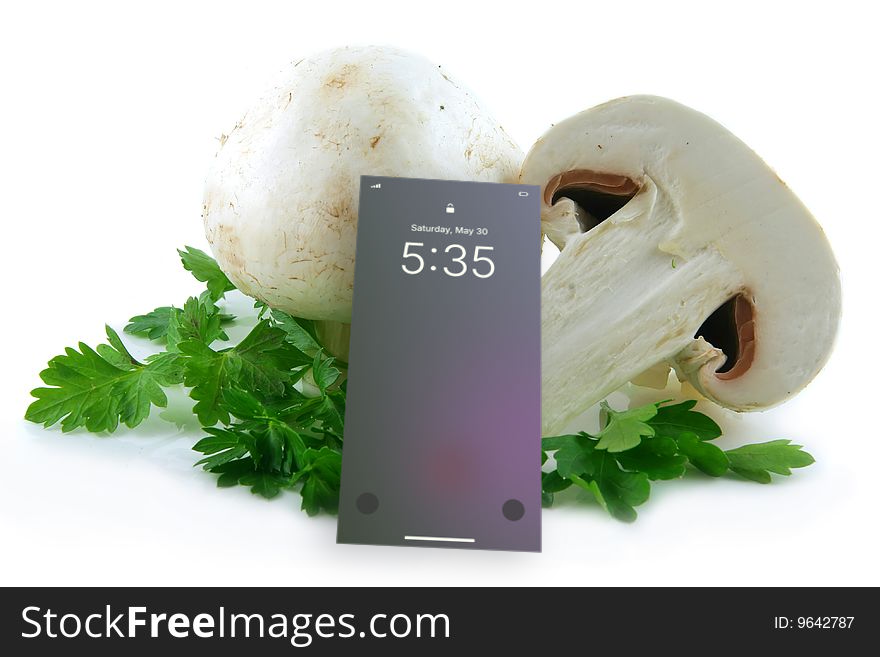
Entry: 5h35
